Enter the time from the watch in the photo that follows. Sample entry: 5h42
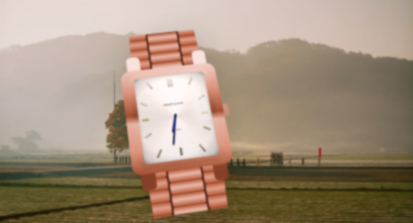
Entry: 6h32
